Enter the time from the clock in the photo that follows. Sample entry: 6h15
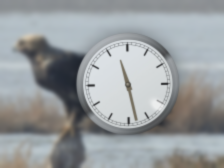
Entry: 11h28
